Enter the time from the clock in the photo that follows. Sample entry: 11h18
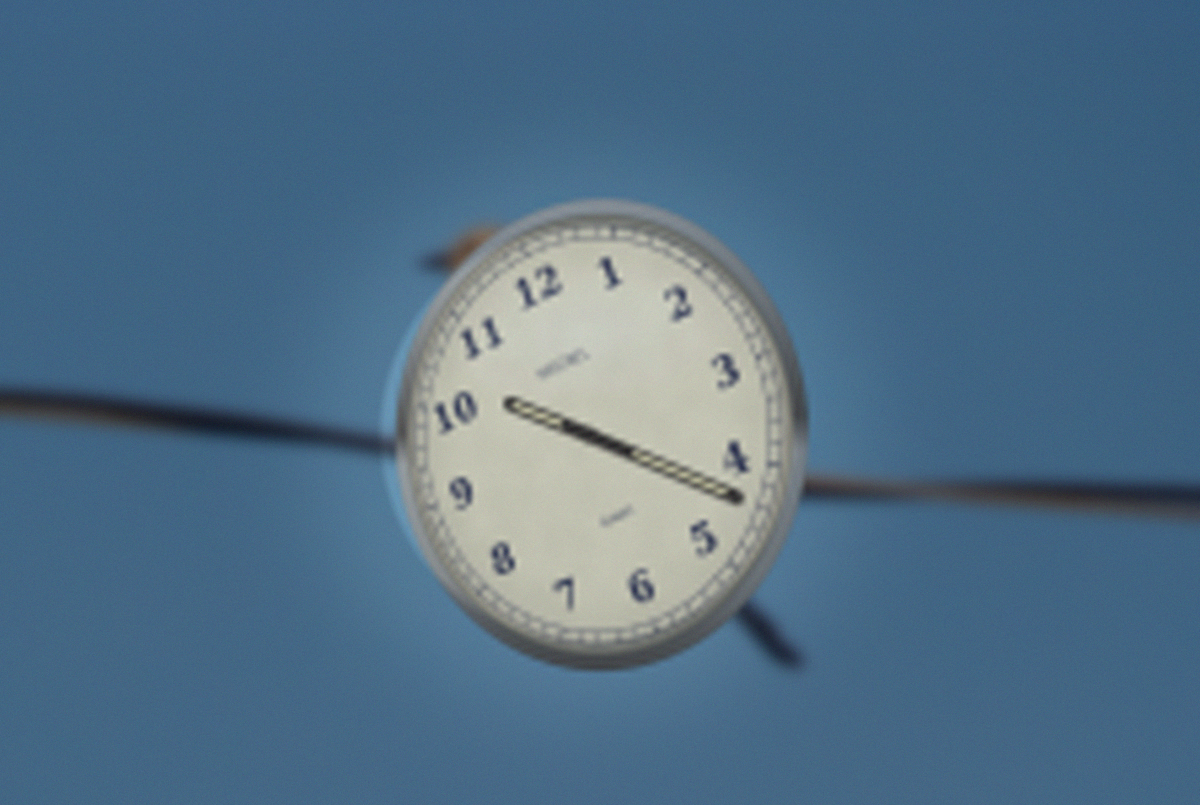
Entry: 10h22
